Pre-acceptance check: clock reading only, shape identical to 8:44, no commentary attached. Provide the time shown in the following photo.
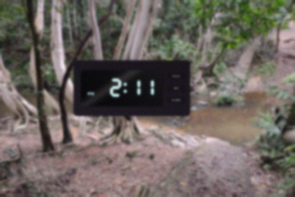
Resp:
2:11
